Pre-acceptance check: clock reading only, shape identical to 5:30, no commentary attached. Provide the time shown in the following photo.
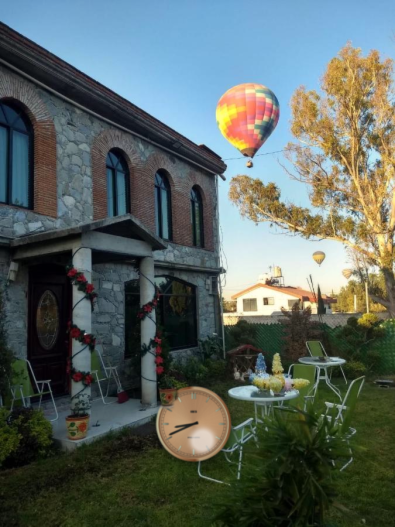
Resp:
8:41
